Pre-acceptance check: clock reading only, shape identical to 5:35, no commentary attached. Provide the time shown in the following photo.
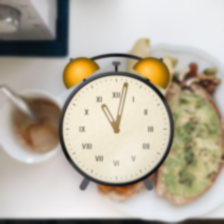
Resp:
11:02
